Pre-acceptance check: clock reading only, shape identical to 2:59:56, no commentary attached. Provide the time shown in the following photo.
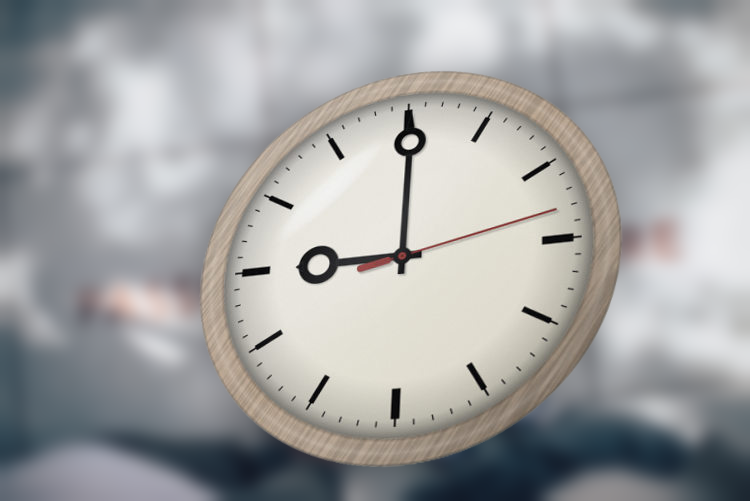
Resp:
9:00:13
